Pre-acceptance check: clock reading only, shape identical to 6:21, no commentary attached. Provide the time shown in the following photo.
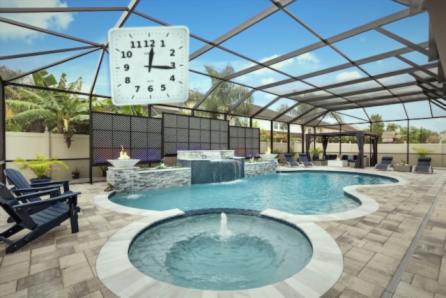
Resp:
12:16
